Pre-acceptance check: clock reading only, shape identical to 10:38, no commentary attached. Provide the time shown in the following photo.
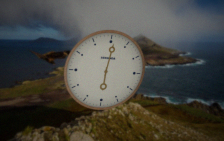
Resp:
6:01
